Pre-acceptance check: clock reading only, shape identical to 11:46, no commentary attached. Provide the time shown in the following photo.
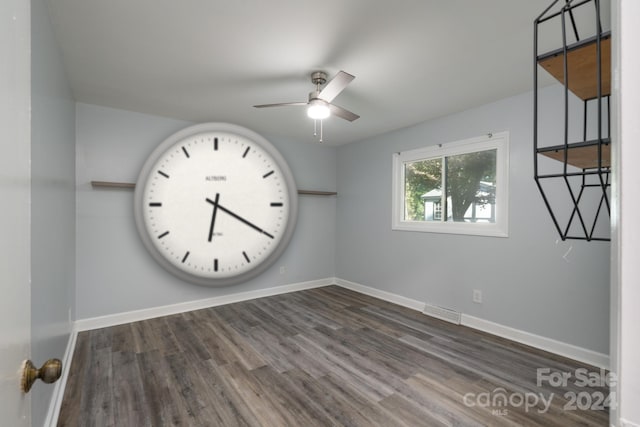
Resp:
6:20
